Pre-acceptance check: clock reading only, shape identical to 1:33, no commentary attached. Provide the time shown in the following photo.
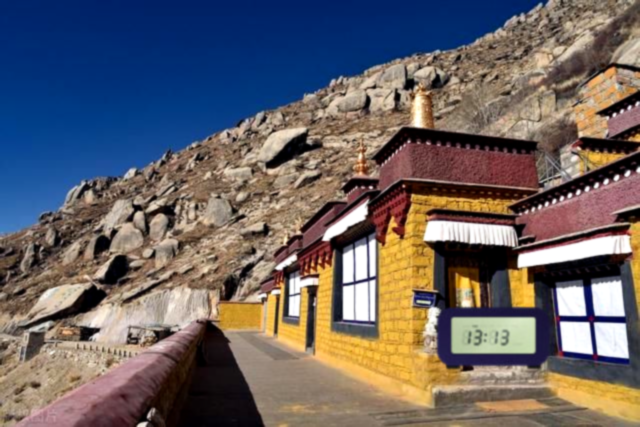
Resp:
13:13
